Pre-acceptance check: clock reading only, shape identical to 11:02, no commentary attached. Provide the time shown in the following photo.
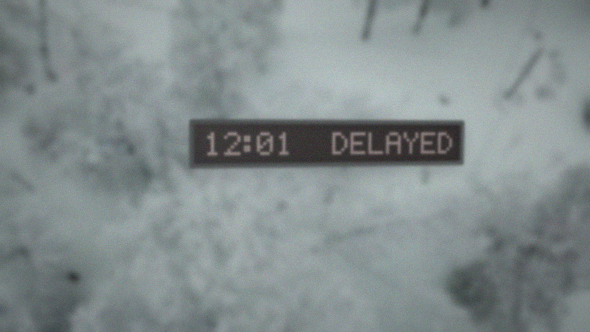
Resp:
12:01
